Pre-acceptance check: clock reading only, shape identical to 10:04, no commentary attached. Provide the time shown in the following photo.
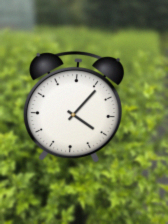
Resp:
4:06
